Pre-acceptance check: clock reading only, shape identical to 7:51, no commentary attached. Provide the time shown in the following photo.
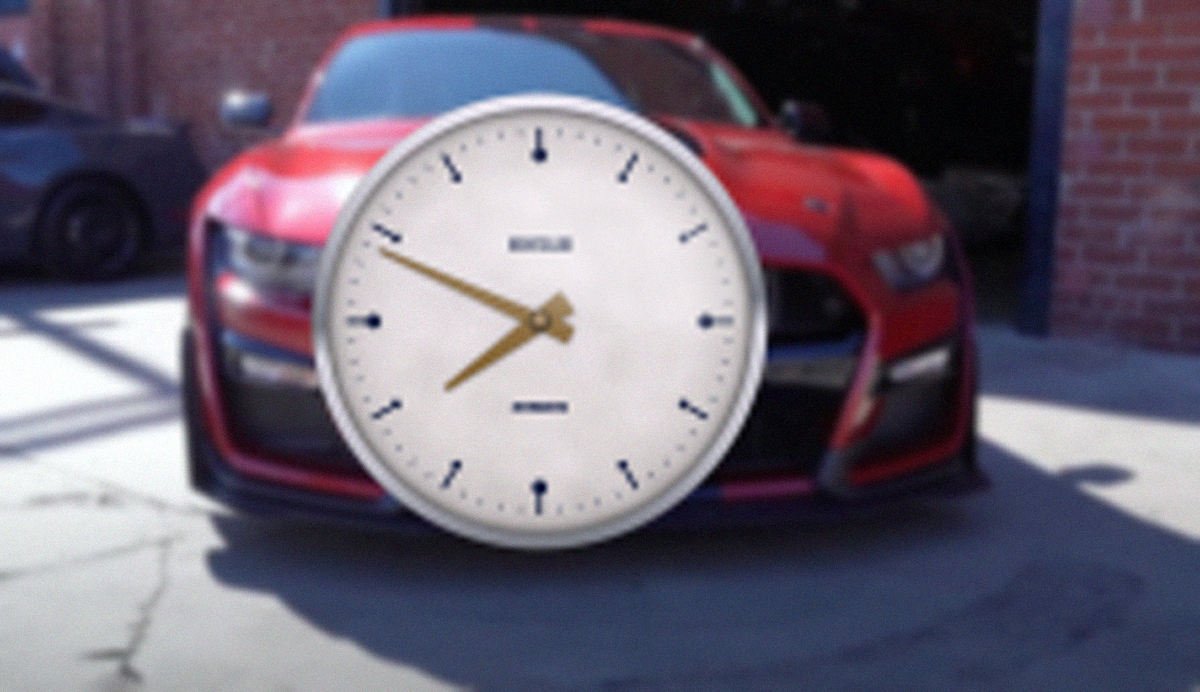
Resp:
7:49
